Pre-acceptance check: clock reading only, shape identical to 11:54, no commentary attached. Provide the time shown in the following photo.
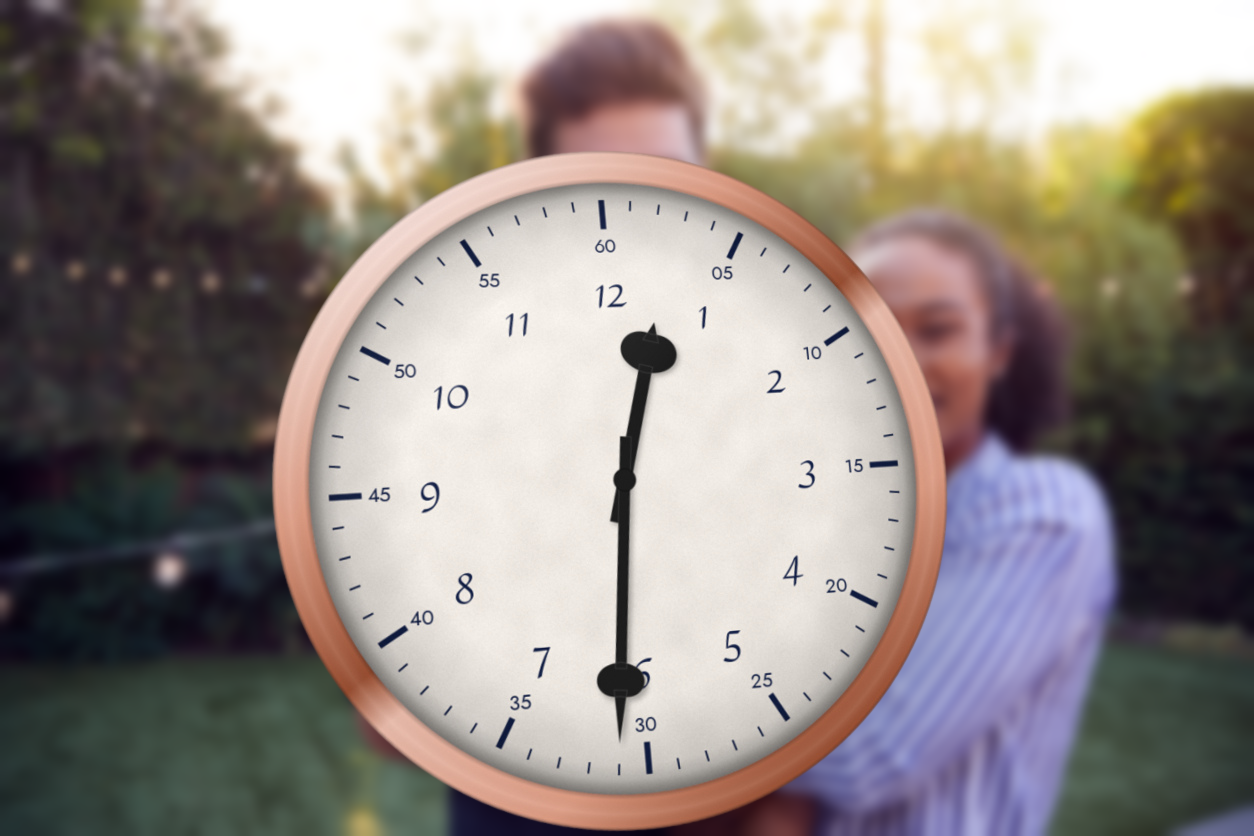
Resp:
12:31
